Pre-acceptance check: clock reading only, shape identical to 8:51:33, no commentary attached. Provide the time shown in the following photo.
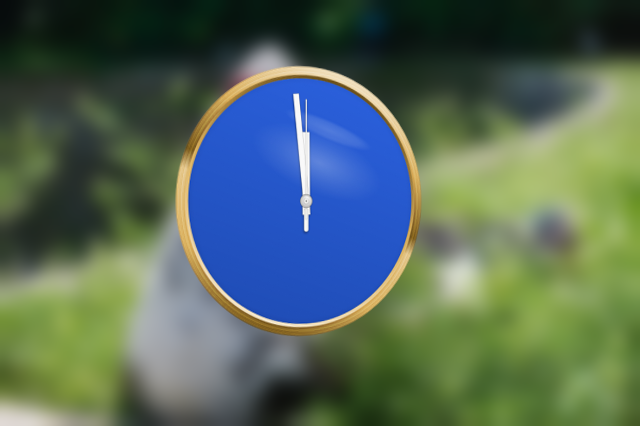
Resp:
11:59:00
